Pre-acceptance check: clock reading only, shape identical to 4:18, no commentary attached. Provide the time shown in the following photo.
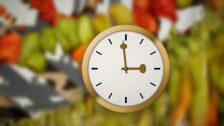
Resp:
2:59
